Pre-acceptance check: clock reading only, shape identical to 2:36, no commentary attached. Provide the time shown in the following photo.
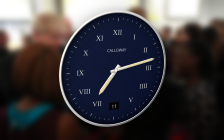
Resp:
7:13
